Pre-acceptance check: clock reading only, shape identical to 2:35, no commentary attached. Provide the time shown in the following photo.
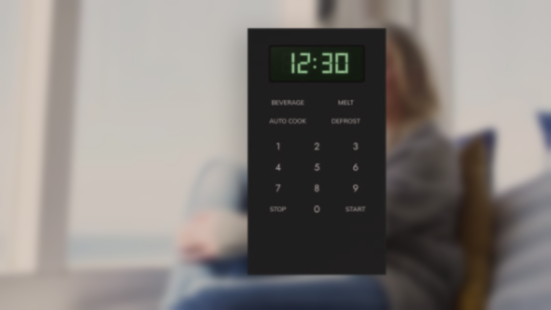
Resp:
12:30
